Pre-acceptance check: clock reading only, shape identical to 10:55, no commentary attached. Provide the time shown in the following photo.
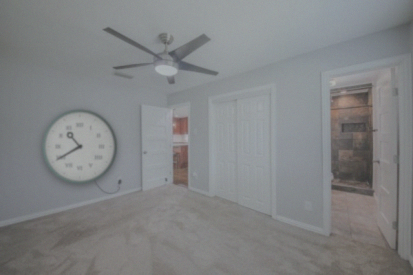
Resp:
10:40
